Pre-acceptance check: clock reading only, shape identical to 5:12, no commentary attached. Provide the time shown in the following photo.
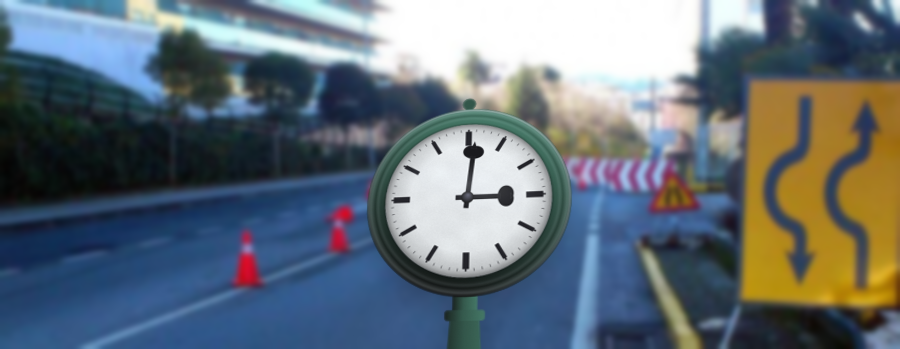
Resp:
3:01
